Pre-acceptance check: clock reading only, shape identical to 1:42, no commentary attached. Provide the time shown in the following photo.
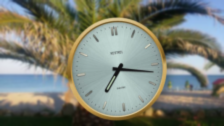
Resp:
7:17
